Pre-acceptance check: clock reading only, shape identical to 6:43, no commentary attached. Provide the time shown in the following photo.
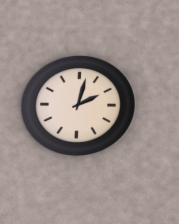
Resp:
2:02
